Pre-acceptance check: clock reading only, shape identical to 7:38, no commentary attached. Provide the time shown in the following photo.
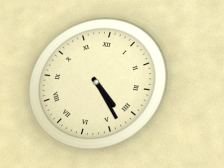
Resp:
4:23
